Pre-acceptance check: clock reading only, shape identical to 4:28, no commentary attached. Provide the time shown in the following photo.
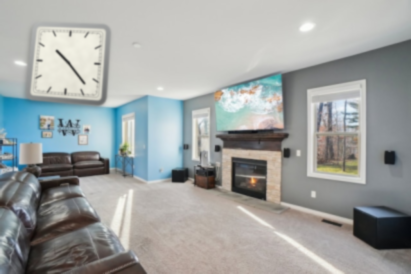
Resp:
10:23
